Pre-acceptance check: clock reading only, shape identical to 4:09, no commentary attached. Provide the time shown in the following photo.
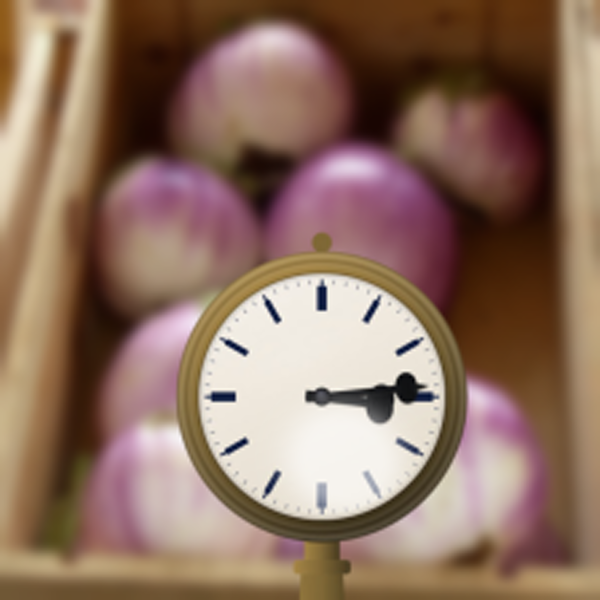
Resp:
3:14
